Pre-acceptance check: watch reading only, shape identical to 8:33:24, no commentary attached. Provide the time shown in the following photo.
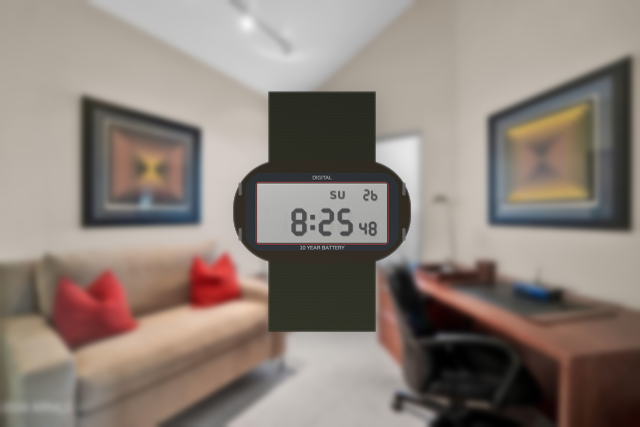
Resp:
8:25:48
